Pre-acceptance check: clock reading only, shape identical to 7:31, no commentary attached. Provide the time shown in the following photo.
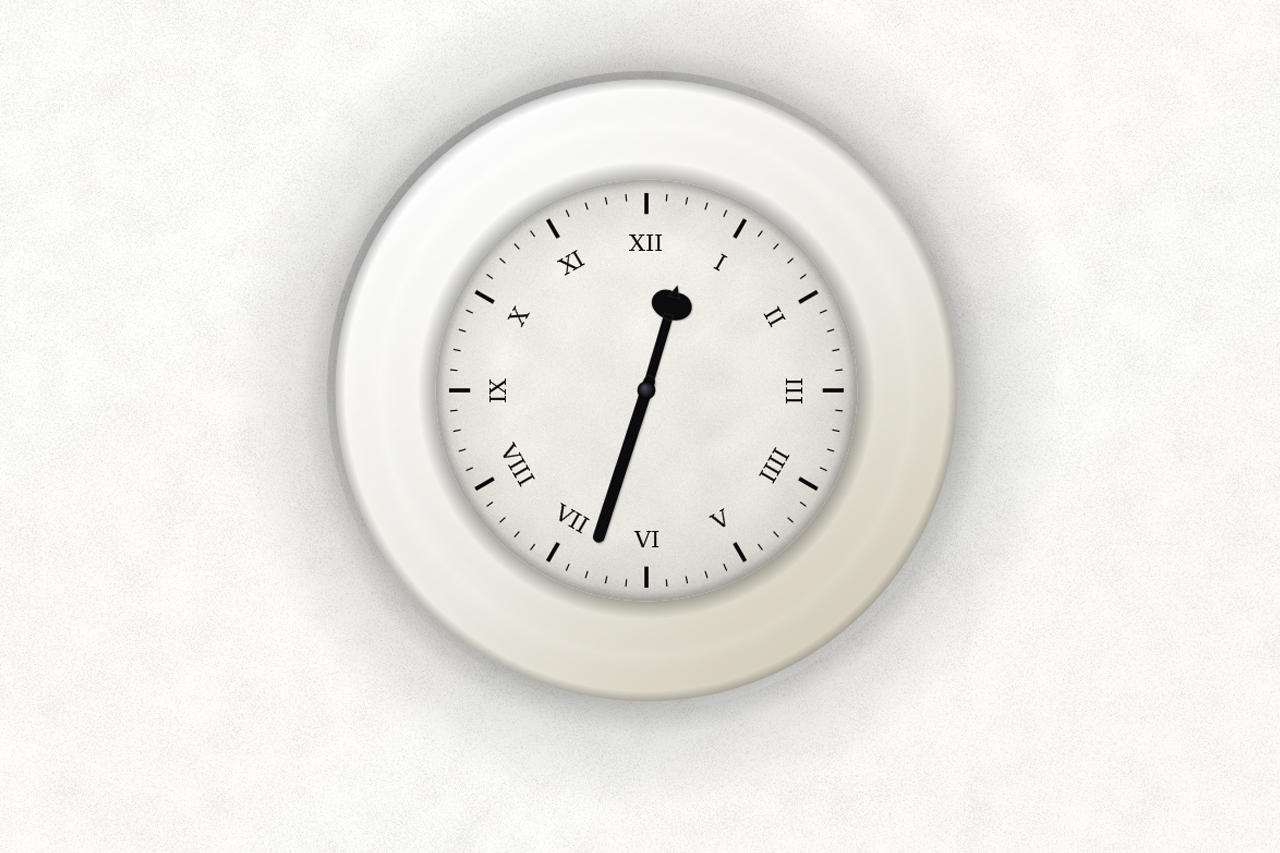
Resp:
12:33
